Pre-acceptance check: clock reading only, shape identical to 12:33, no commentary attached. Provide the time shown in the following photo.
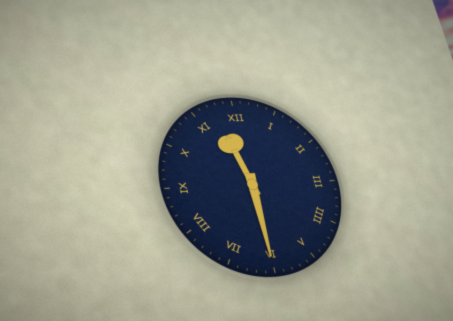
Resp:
11:30
